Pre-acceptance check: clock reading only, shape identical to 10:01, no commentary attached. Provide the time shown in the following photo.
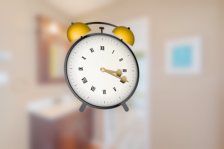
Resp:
3:19
